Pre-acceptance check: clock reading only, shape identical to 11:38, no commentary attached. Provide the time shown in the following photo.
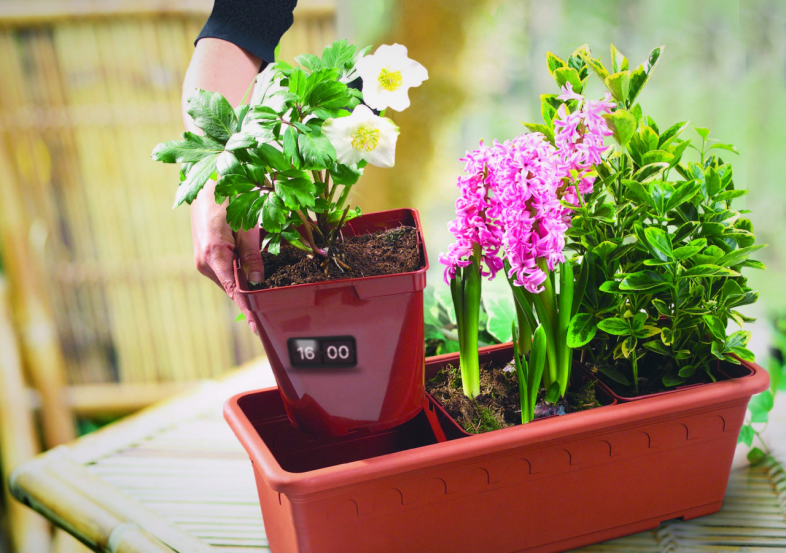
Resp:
16:00
